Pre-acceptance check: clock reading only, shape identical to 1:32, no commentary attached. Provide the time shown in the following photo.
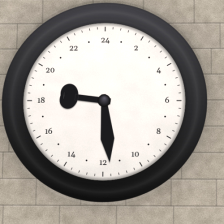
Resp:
18:29
